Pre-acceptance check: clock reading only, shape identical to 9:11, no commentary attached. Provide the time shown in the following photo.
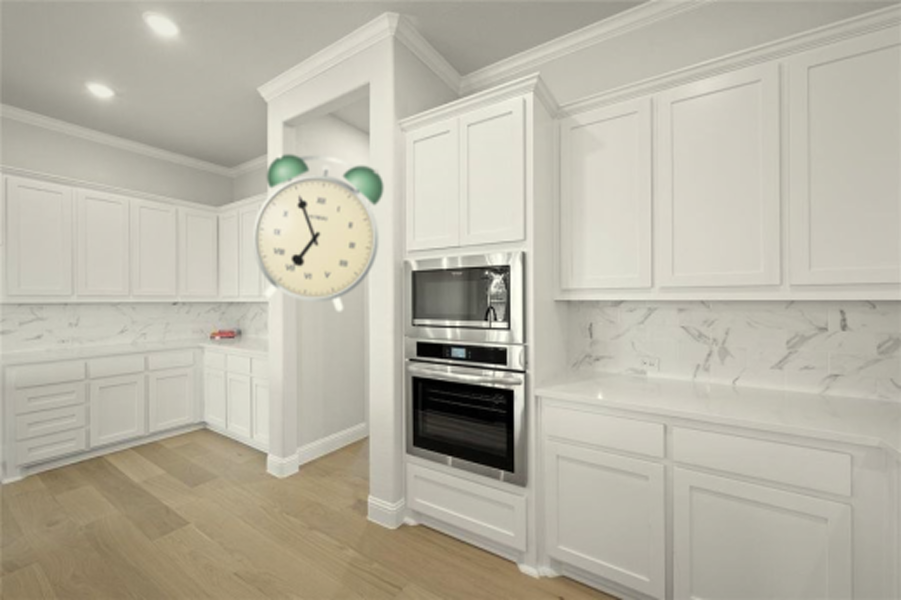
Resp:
6:55
